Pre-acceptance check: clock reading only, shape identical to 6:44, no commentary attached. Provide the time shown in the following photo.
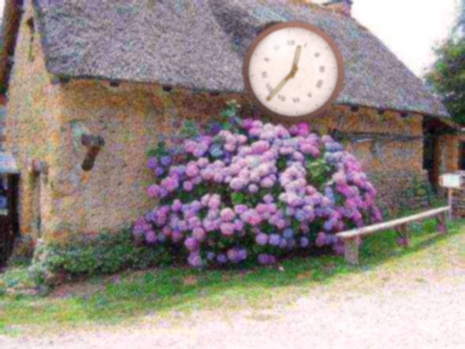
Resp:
12:38
